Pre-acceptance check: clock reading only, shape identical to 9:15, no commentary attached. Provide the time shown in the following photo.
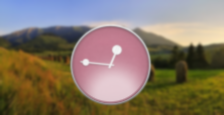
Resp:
12:46
